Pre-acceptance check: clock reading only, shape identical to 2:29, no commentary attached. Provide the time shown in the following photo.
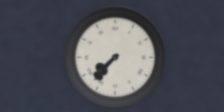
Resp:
7:37
